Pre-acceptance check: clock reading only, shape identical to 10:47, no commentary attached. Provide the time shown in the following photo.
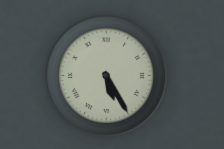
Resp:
5:25
